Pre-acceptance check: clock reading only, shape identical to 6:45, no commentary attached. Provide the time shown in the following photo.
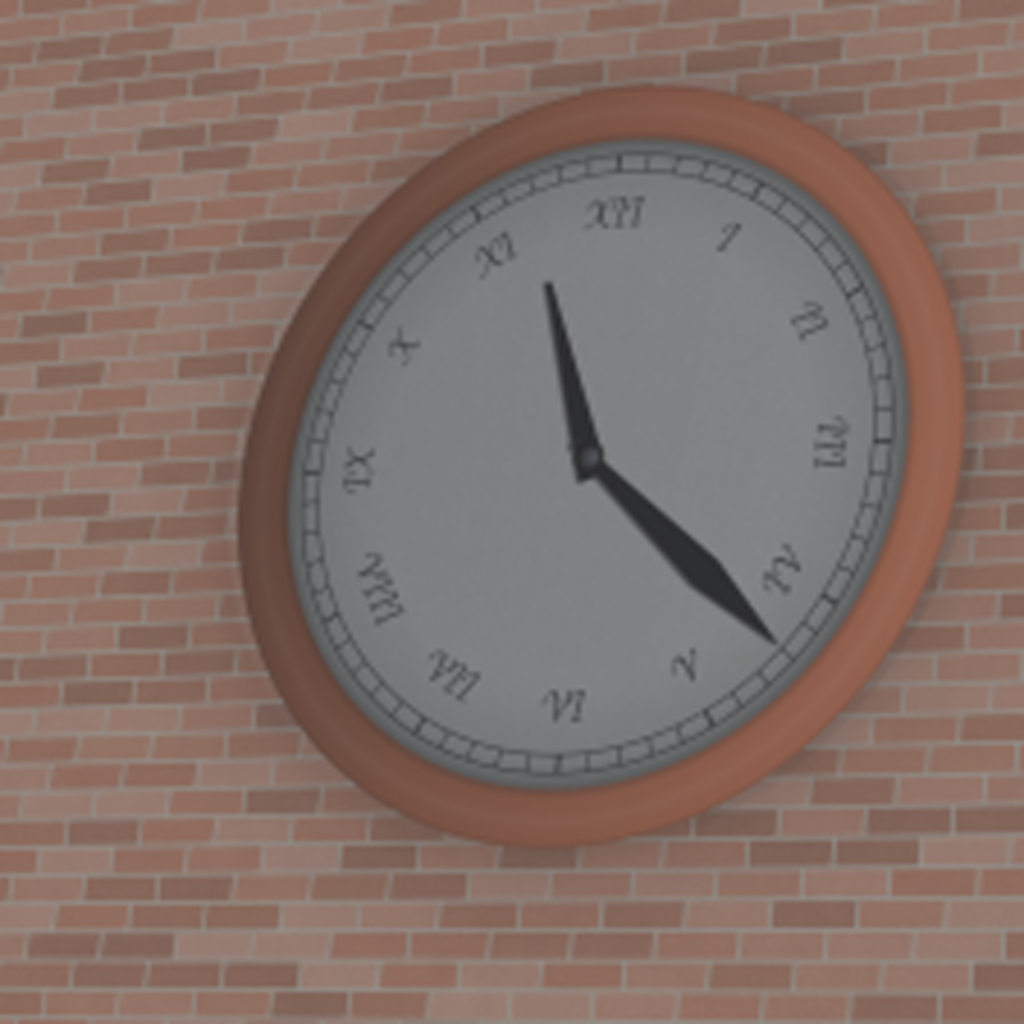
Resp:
11:22
